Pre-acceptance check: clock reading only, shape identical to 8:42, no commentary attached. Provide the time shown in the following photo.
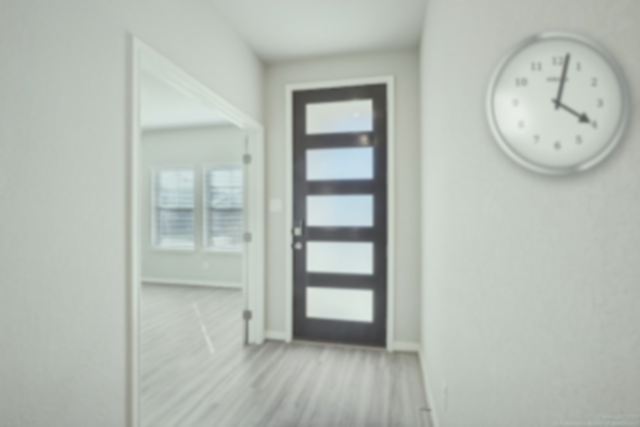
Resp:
4:02
